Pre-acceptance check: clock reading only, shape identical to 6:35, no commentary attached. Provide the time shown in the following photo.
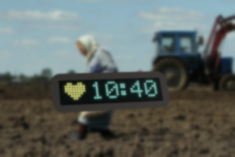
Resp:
10:40
